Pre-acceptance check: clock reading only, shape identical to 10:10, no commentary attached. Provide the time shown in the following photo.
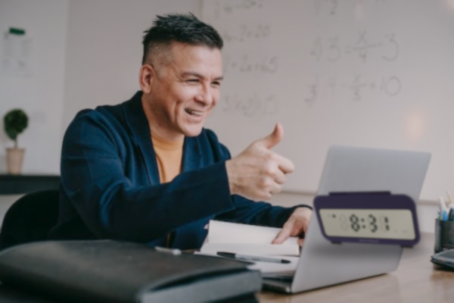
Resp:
8:31
